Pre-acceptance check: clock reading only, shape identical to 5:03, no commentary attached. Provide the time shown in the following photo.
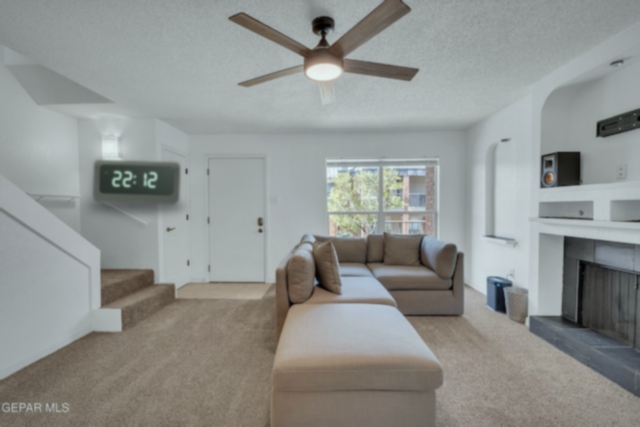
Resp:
22:12
